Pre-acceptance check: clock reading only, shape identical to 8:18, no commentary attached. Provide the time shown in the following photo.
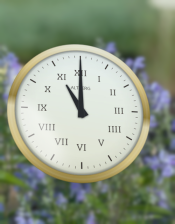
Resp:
11:00
